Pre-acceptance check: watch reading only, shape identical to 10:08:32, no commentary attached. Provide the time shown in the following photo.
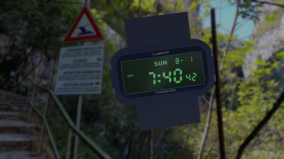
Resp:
7:40:42
